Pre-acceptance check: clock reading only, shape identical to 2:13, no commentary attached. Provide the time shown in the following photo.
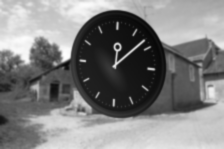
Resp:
12:08
